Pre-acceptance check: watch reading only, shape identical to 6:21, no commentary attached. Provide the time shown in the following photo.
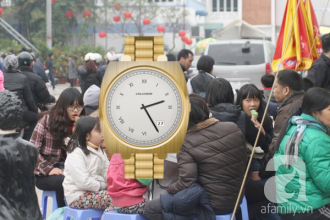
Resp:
2:25
